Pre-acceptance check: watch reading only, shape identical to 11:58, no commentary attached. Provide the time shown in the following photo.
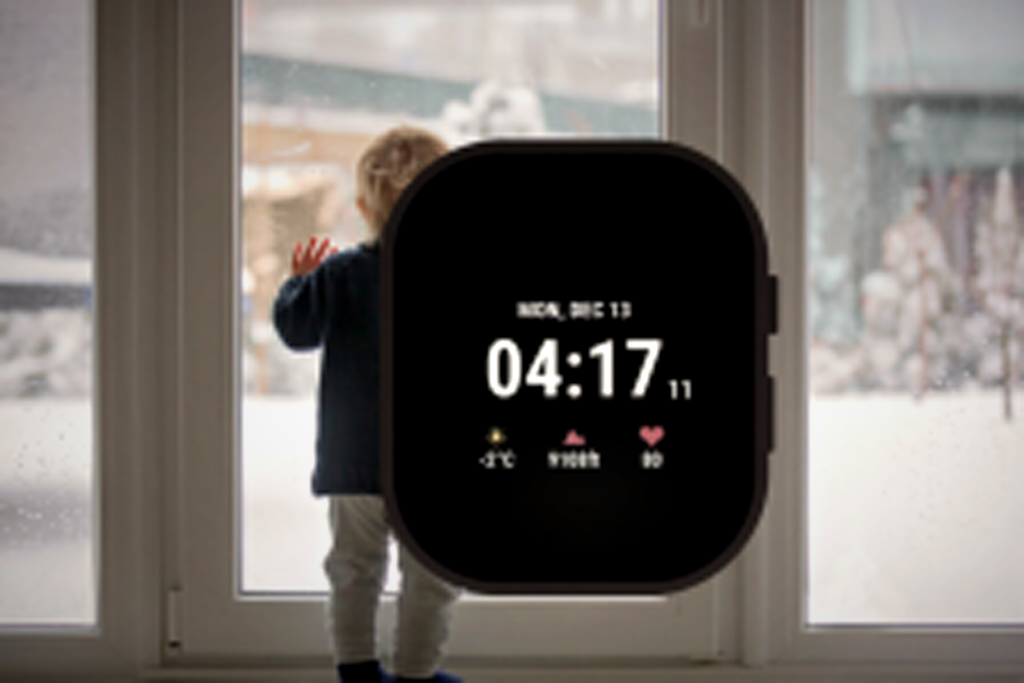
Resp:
4:17
